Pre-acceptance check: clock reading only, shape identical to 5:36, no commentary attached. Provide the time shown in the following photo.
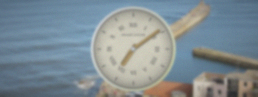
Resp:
7:09
